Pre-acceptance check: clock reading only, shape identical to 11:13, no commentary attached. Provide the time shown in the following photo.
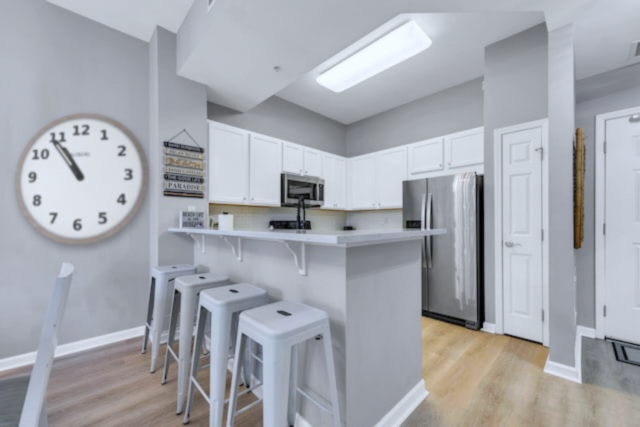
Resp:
10:54
